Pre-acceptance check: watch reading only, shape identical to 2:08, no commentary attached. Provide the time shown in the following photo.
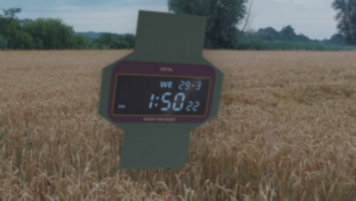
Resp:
1:50
